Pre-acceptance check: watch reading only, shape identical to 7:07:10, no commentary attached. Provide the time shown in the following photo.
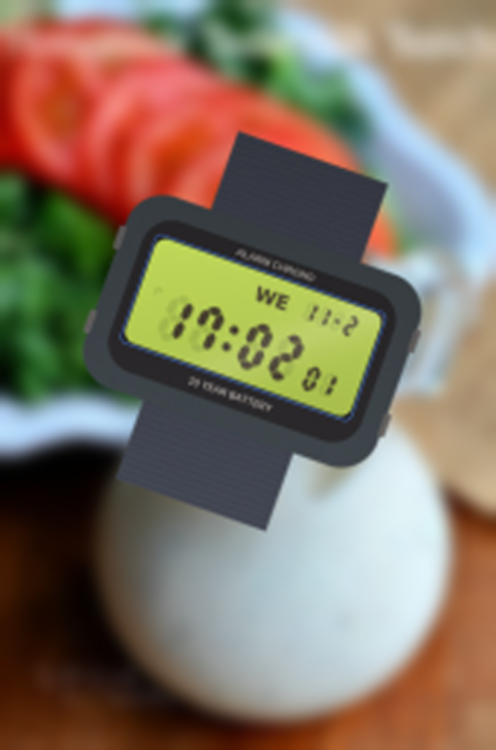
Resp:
17:02:01
